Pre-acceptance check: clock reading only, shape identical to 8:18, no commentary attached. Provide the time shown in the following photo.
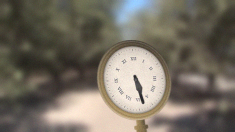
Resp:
5:28
